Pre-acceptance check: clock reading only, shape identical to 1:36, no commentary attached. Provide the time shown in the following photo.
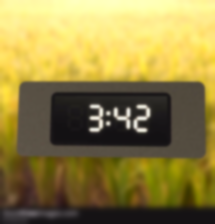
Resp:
3:42
